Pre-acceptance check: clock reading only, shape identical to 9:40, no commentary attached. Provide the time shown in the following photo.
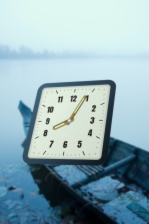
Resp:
8:04
